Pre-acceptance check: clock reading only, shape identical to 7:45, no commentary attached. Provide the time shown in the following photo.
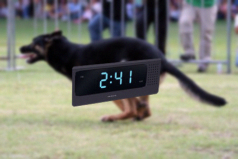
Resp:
2:41
